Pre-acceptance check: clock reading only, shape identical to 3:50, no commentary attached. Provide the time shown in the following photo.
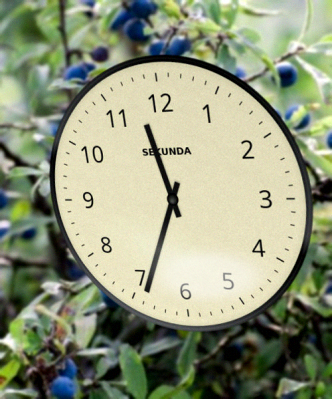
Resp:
11:34
